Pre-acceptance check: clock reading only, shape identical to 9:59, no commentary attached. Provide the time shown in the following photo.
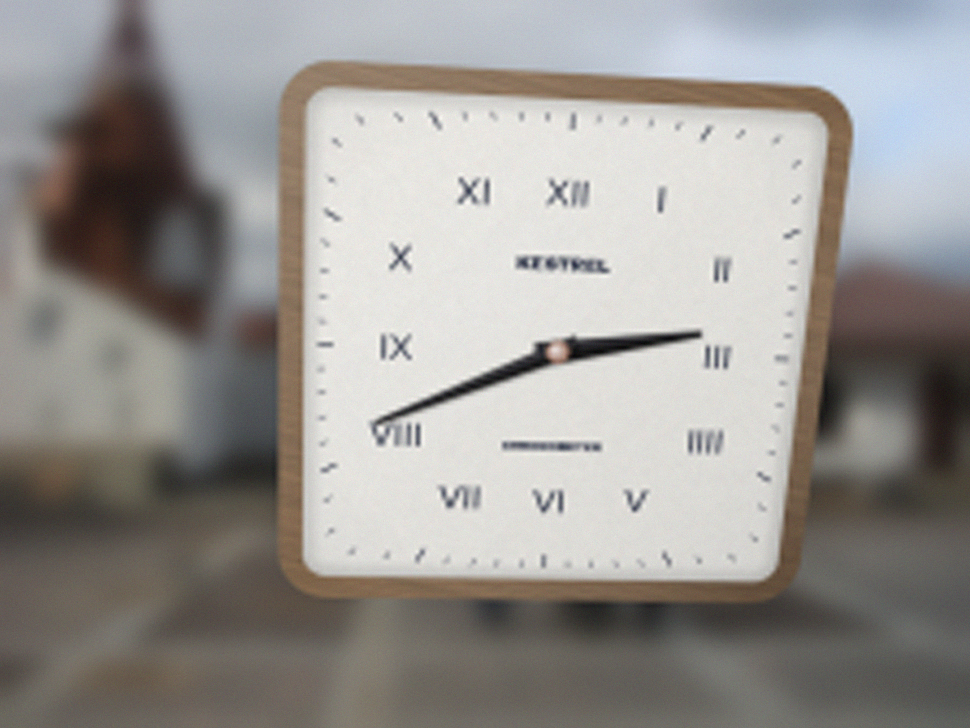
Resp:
2:41
